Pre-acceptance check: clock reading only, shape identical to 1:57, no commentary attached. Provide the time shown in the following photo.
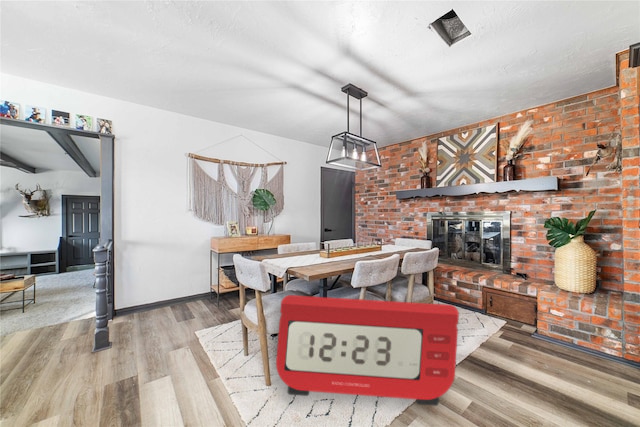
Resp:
12:23
